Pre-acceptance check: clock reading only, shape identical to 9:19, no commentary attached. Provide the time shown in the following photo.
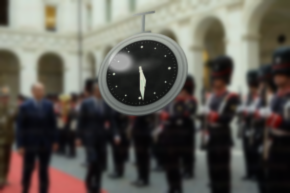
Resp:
5:29
